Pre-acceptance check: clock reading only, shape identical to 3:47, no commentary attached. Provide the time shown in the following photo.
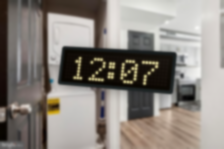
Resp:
12:07
